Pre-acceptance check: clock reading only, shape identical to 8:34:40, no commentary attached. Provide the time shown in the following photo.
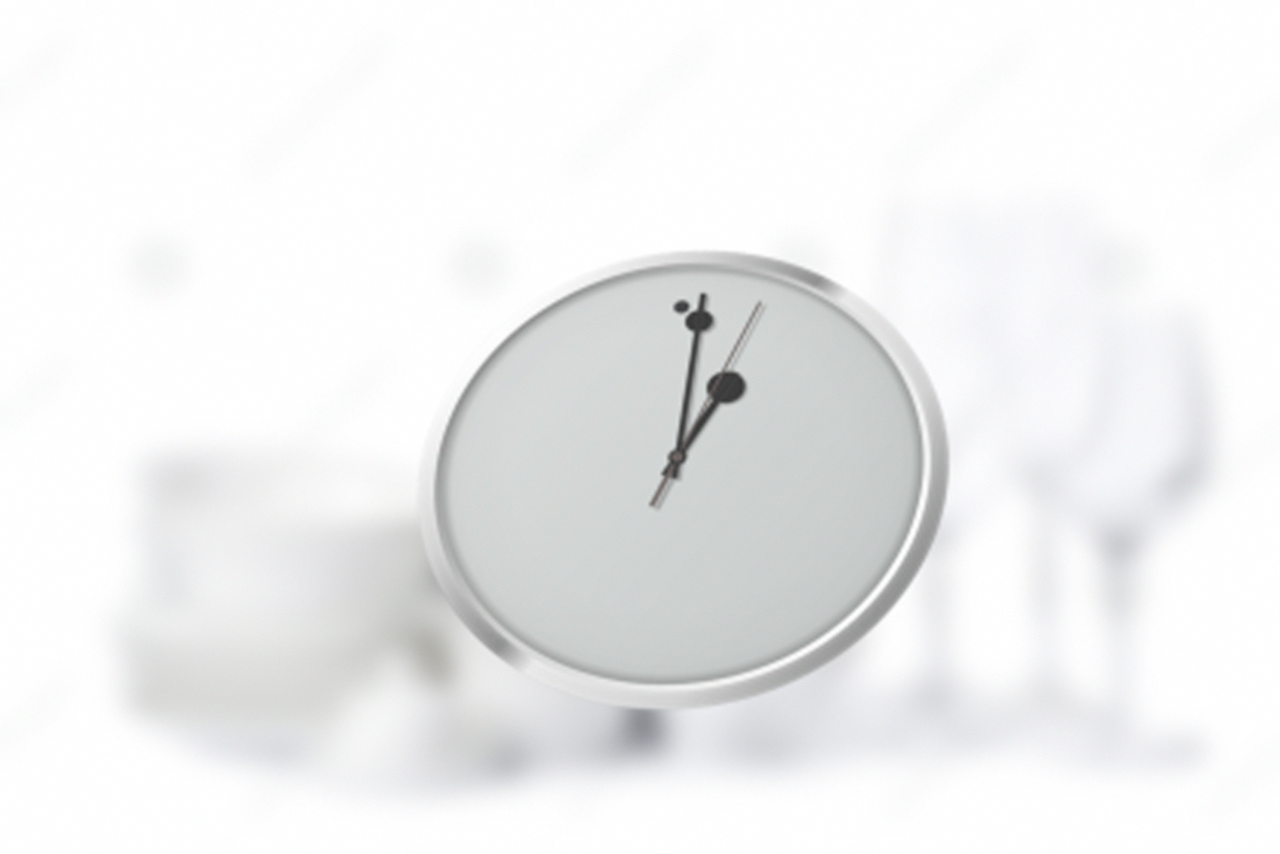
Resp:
1:01:04
